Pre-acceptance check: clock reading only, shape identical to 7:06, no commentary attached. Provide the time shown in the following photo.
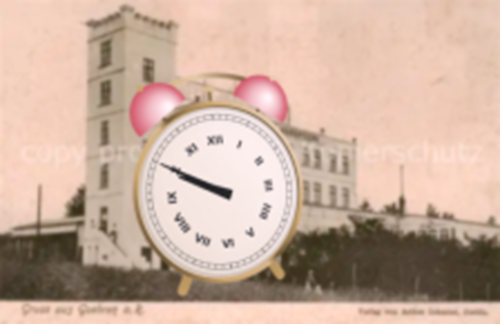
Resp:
9:50
